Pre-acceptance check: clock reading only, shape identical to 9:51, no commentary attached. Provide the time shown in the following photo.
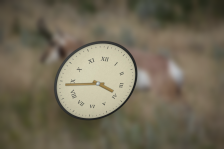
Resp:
3:44
